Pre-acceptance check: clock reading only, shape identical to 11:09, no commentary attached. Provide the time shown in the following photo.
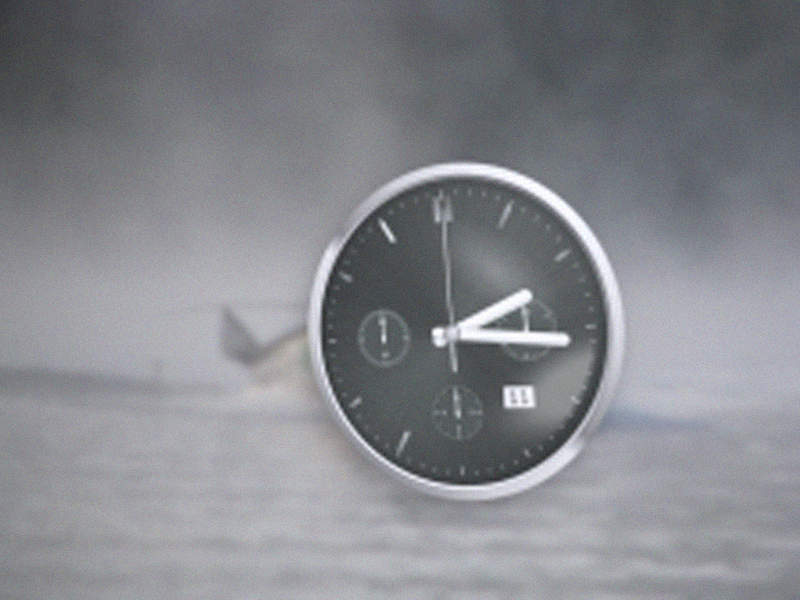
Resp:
2:16
